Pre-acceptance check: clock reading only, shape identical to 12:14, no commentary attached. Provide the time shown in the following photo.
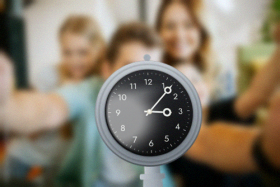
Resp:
3:07
